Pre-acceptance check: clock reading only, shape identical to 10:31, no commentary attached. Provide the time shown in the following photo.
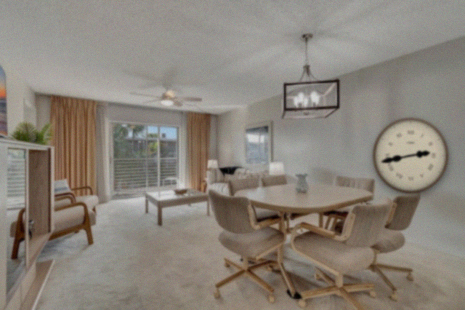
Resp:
2:43
